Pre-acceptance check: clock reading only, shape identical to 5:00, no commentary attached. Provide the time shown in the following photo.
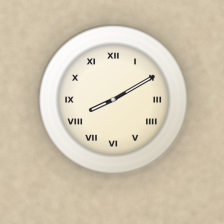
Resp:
8:10
